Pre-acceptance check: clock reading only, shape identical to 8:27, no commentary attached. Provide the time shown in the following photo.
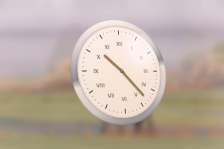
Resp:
10:23
